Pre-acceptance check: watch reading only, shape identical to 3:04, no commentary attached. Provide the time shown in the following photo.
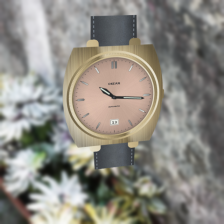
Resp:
10:16
